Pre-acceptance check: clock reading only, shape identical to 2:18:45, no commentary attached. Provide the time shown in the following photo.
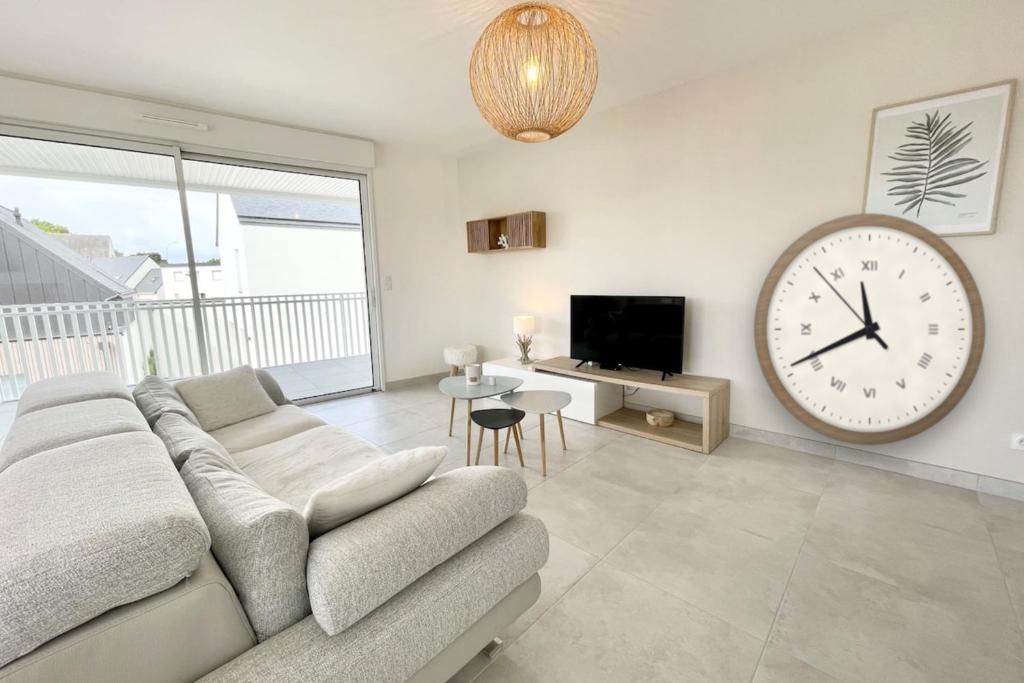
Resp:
11:40:53
